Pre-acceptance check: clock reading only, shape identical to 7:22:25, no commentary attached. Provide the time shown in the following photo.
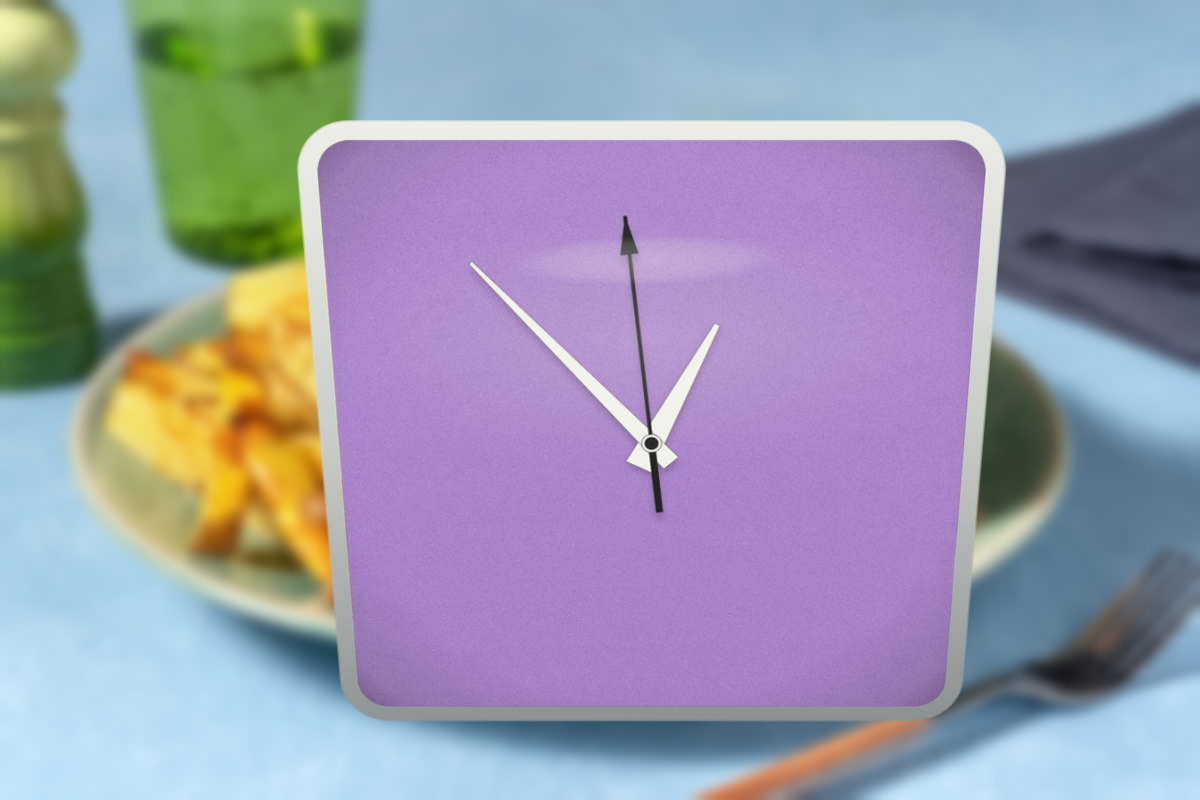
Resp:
12:52:59
